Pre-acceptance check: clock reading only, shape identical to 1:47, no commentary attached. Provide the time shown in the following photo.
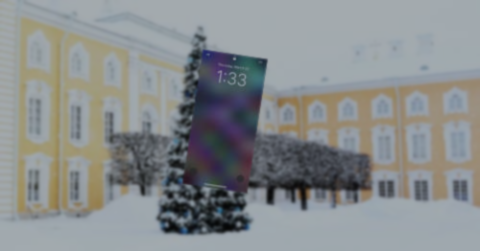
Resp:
1:33
